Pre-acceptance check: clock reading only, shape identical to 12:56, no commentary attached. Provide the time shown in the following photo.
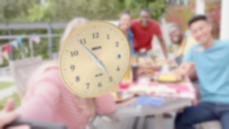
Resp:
4:54
